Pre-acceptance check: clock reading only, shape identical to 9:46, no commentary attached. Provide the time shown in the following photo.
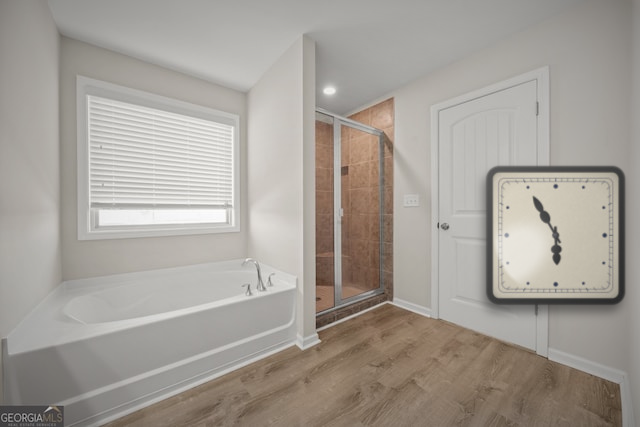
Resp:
5:55
